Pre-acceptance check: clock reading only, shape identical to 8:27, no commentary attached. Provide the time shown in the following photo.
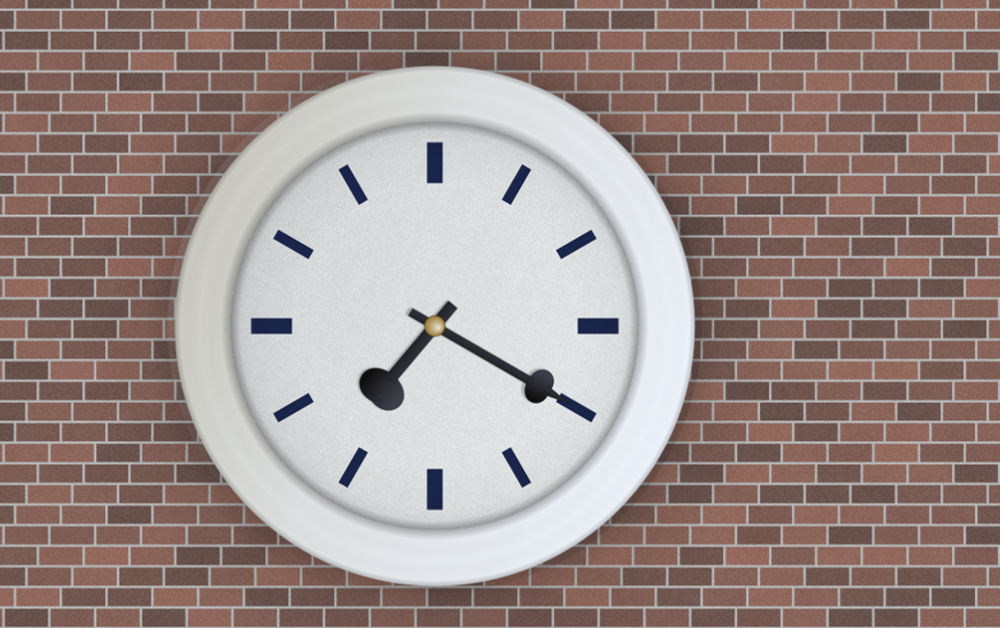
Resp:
7:20
